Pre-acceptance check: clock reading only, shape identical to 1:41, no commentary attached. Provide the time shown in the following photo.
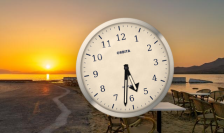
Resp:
5:32
